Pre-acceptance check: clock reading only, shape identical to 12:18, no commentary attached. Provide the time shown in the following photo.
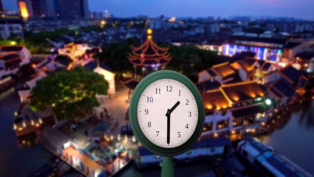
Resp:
1:30
